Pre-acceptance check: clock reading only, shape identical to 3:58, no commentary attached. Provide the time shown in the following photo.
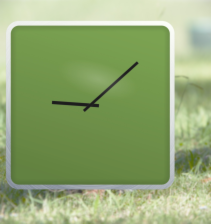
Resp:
9:08
